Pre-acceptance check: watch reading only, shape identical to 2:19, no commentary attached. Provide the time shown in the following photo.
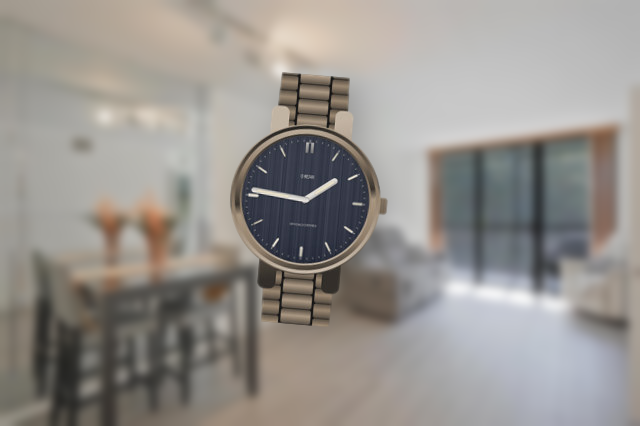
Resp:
1:46
